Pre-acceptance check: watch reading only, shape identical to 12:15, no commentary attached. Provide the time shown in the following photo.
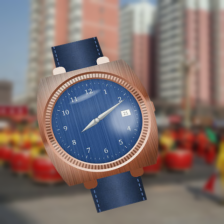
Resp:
8:11
